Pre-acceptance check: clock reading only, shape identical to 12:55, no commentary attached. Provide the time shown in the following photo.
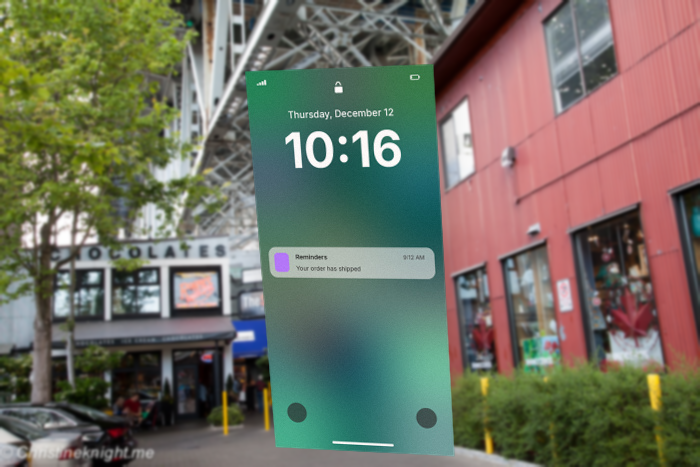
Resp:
10:16
